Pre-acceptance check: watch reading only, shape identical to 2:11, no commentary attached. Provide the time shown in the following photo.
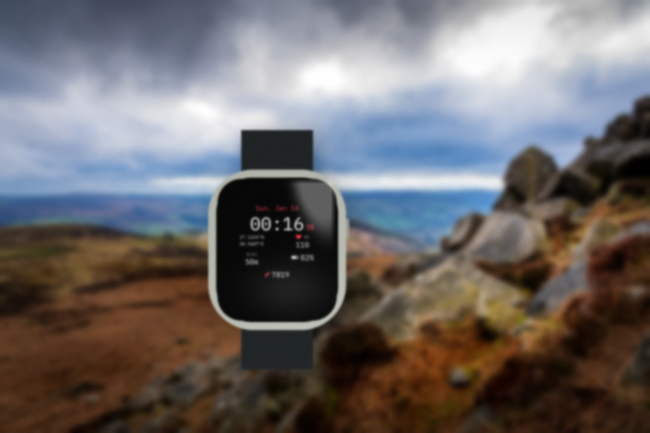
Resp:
0:16
